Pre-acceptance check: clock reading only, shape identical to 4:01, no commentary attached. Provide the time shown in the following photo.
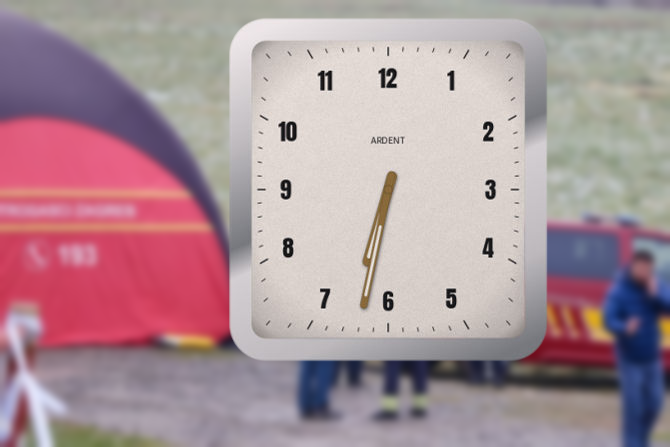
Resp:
6:32
